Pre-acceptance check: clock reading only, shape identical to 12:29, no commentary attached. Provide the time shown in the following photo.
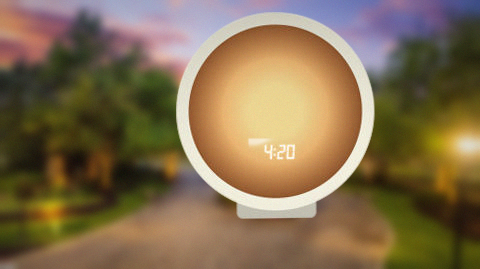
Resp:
4:20
